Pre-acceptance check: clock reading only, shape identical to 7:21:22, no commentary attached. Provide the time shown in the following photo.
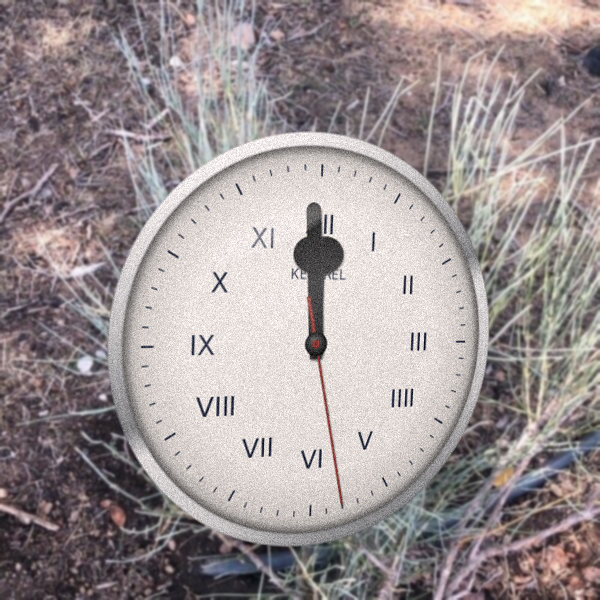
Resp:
11:59:28
